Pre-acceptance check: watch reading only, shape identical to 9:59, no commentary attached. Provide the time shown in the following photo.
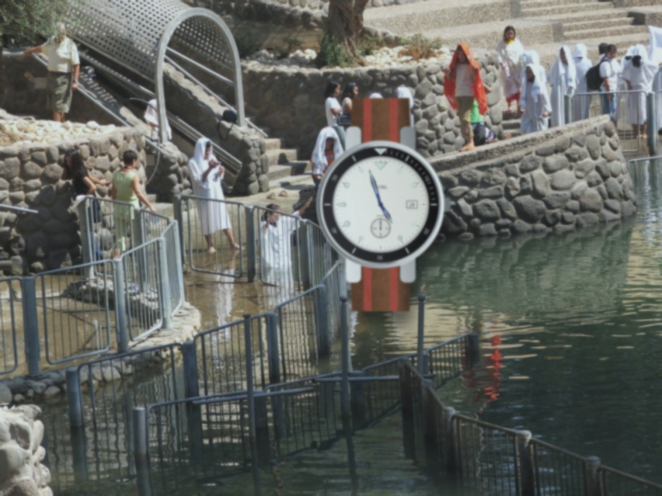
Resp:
4:57
